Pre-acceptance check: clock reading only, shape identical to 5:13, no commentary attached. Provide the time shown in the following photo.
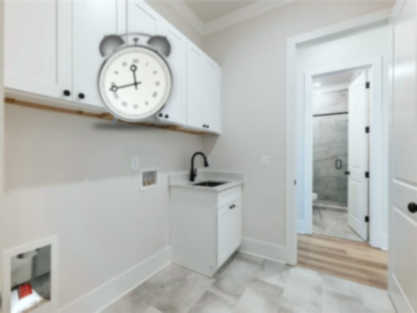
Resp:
11:43
